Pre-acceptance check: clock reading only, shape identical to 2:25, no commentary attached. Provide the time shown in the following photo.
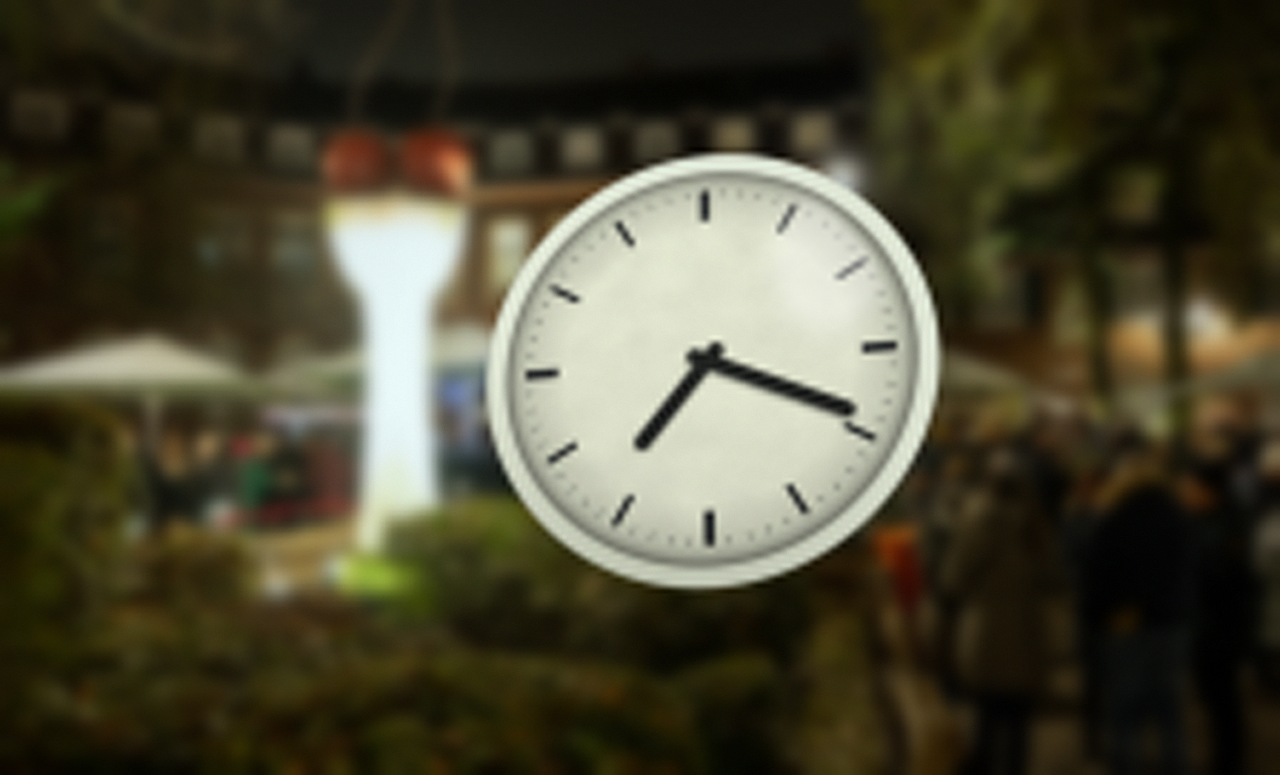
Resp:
7:19
